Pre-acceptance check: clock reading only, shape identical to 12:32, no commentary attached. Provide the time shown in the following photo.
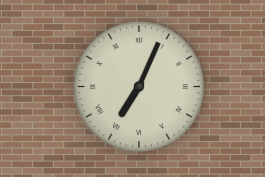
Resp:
7:04
